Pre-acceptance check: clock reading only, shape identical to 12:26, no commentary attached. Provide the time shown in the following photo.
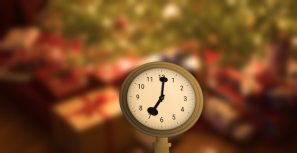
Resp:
7:01
